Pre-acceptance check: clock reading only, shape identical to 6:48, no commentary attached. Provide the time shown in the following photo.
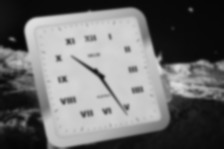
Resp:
10:26
